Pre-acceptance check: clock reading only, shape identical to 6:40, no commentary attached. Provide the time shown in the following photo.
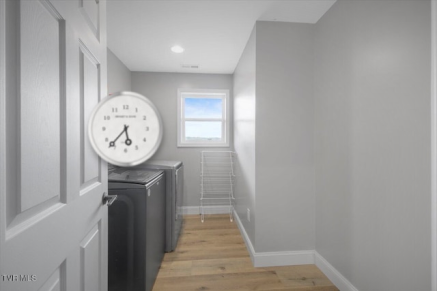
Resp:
5:37
